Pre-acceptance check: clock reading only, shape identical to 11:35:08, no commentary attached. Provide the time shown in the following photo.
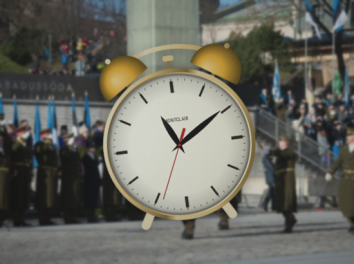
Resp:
11:09:34
